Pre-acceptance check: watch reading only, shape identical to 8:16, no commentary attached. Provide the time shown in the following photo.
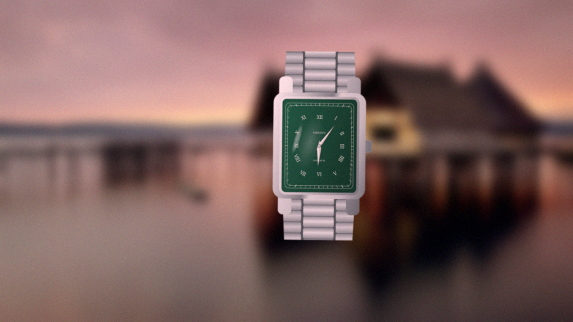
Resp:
6:06
